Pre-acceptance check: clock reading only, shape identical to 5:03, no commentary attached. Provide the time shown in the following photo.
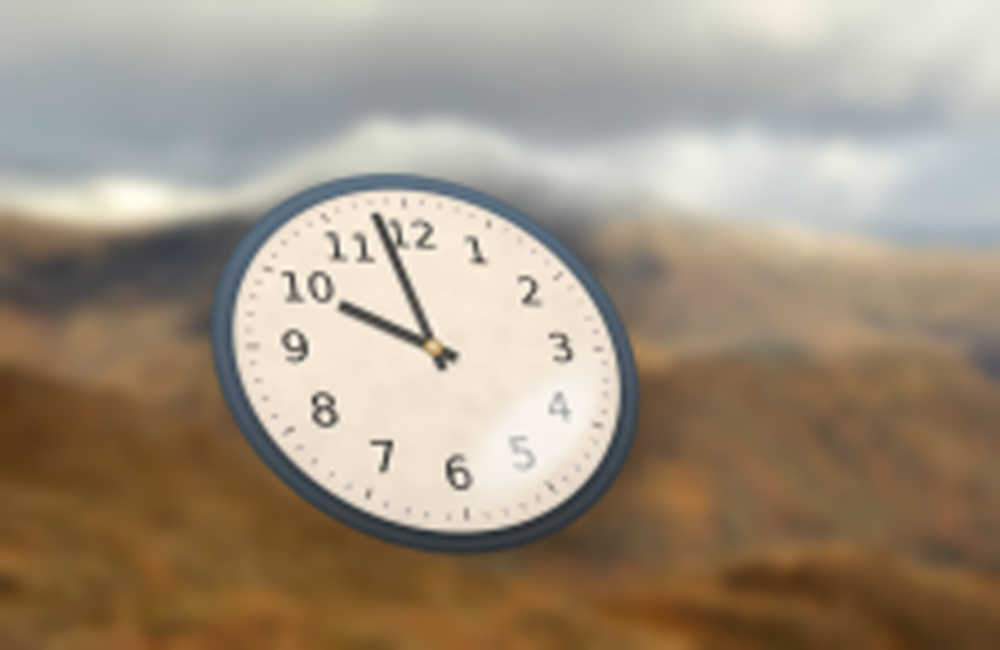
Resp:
9:58
